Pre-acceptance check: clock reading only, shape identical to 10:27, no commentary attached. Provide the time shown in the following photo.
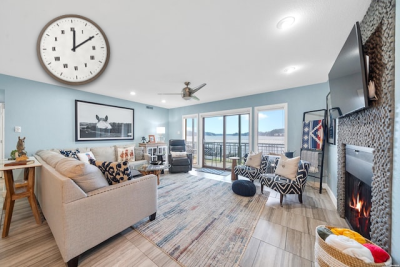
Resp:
12:10
